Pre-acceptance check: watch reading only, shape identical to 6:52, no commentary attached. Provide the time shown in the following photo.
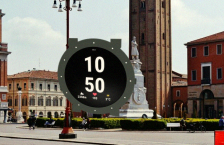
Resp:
10:50
